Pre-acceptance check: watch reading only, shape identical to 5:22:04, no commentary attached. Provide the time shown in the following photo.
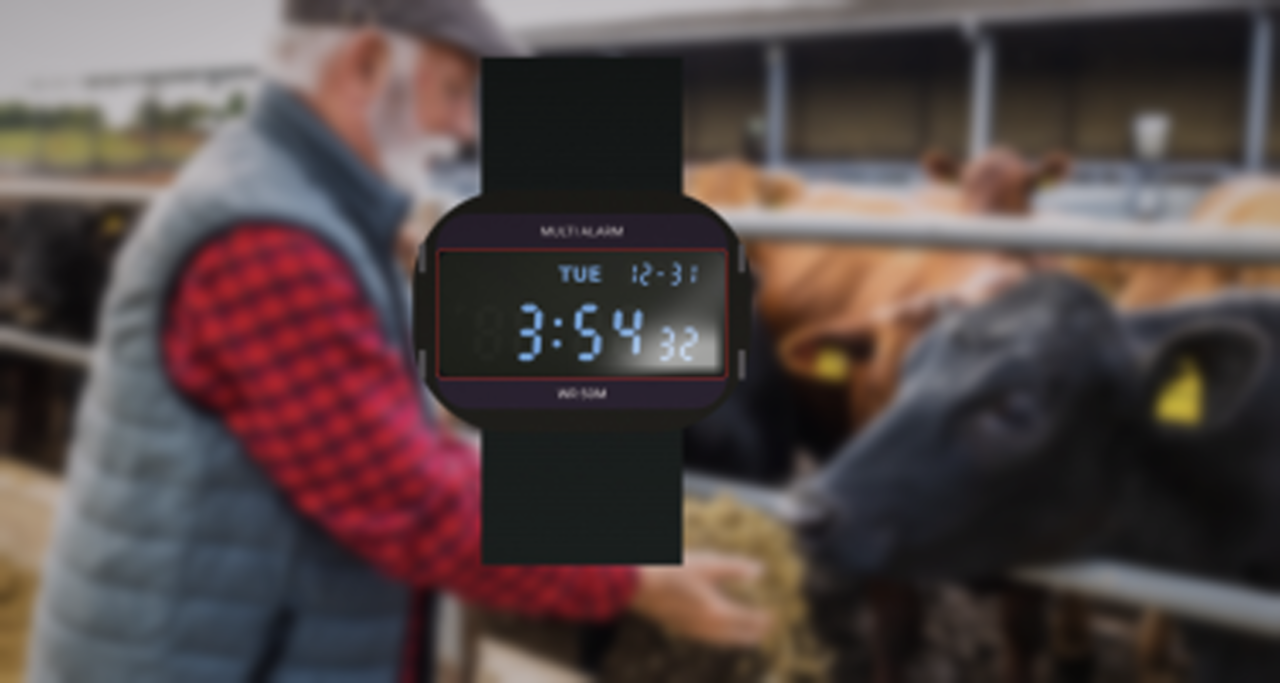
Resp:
3:54:32
